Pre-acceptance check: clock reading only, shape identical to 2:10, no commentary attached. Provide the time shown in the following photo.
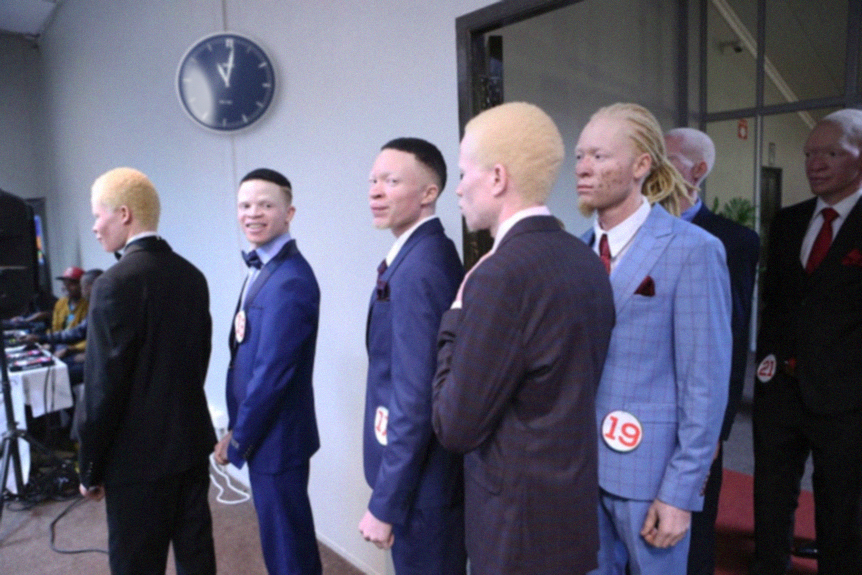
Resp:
11:01
